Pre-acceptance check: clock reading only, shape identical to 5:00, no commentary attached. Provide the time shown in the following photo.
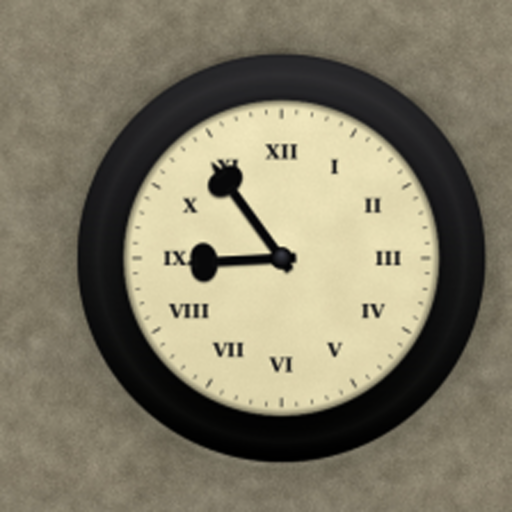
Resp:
8:54
